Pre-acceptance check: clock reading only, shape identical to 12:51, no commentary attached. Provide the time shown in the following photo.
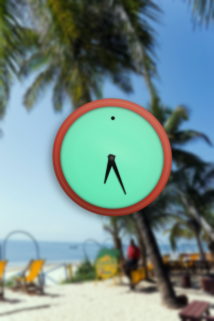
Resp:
6:26
